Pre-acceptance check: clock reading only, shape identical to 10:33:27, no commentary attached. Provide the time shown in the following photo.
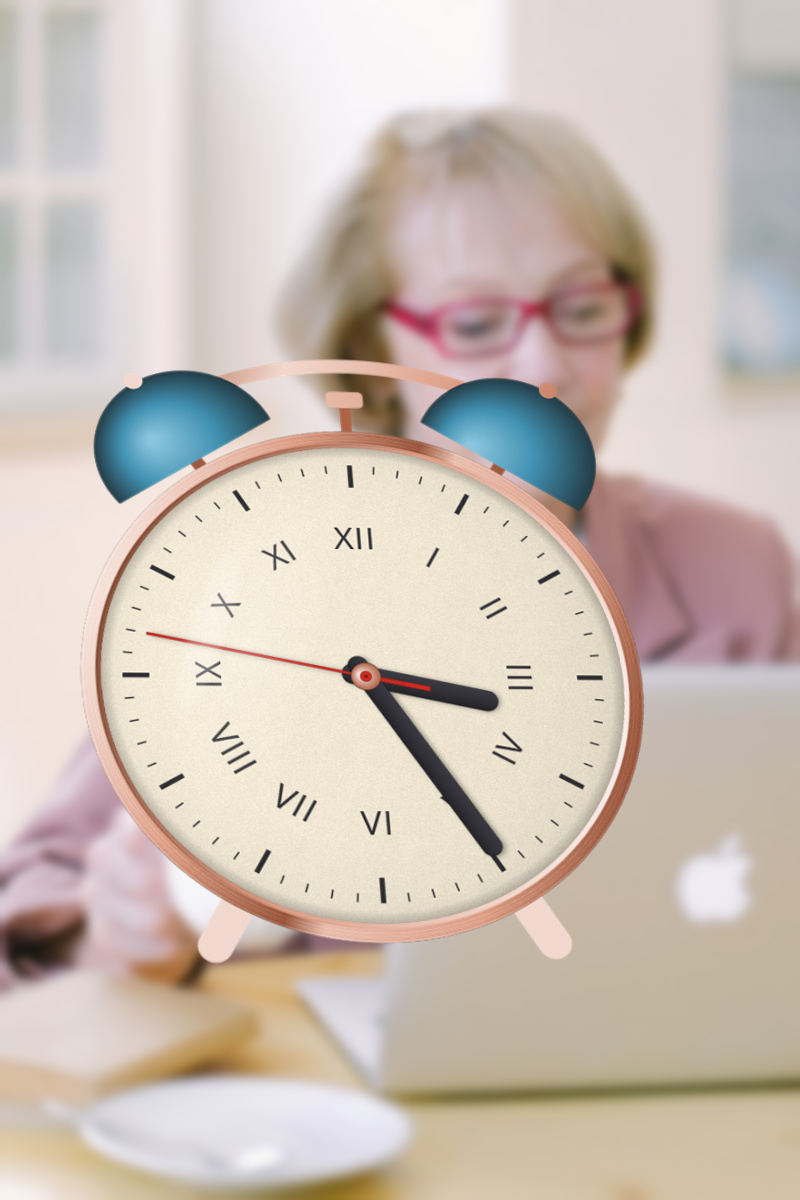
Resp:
3:24:47
